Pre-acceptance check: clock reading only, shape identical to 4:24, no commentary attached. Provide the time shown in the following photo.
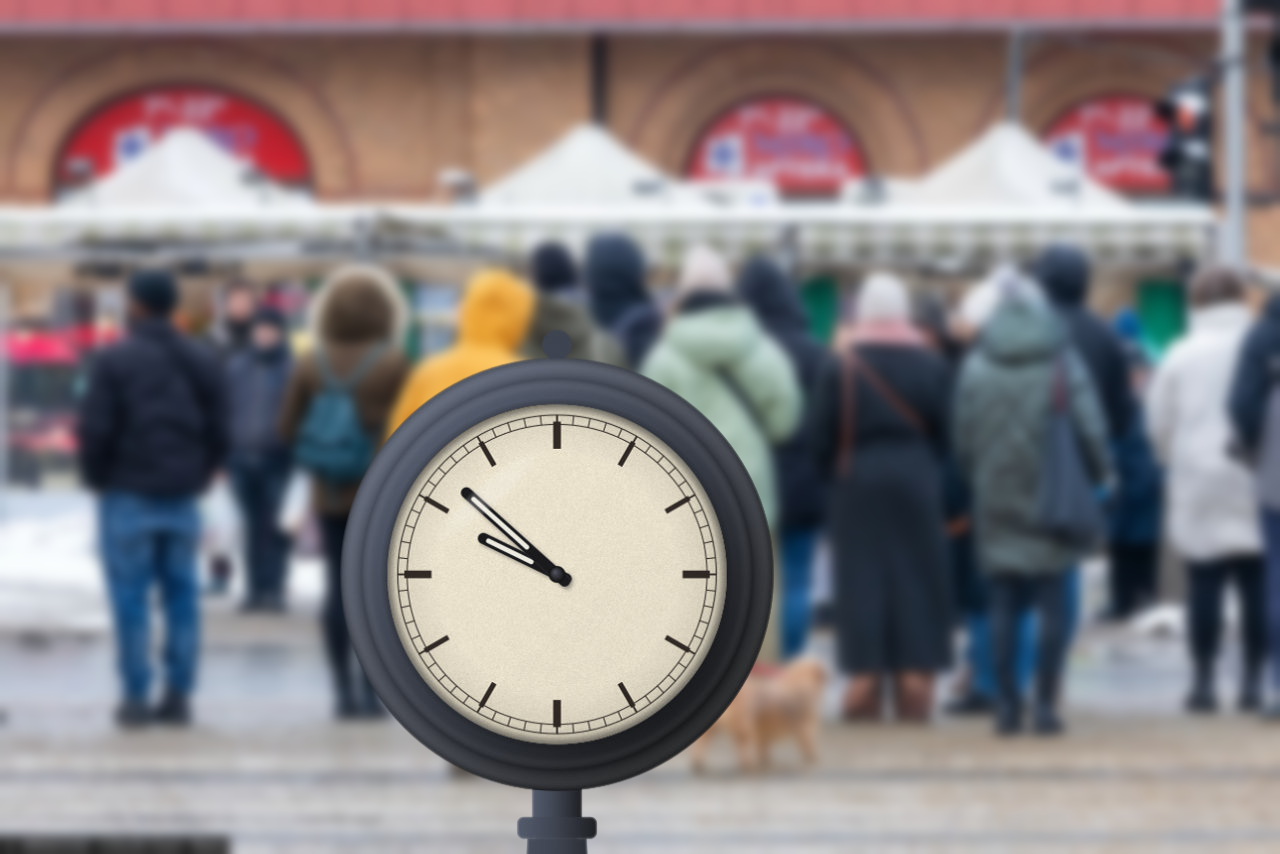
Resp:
9:52
